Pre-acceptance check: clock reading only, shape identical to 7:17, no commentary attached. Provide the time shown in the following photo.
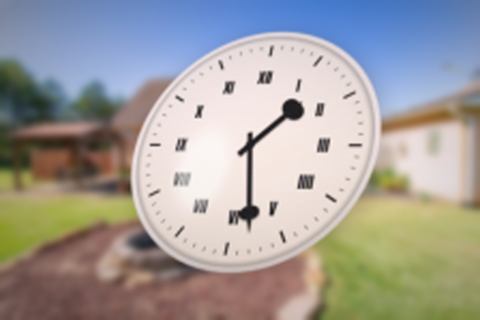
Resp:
1:28
